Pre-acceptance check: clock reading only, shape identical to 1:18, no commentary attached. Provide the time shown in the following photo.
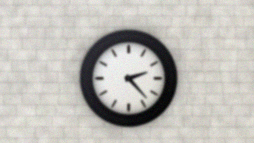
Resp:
2:23
